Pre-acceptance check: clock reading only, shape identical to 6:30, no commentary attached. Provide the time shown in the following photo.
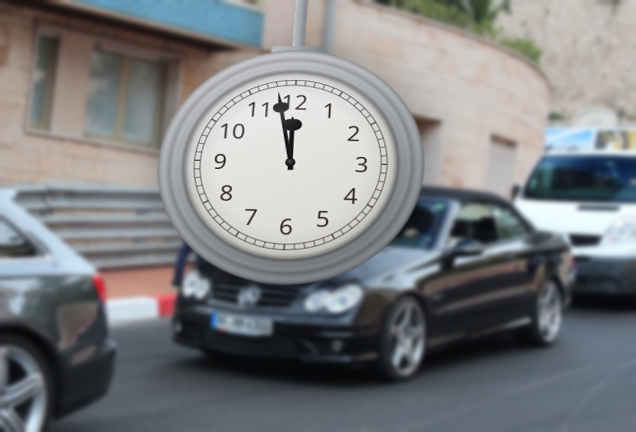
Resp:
11:58
